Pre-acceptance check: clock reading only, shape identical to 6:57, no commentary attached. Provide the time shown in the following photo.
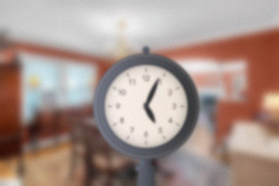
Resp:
5:04
